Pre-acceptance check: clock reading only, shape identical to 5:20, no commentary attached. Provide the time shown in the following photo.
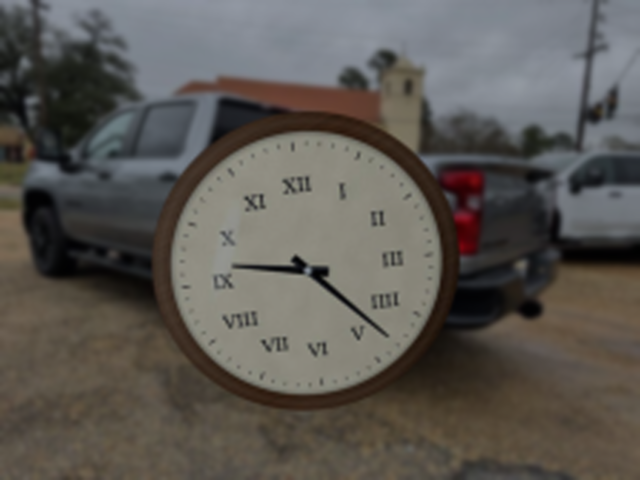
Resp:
9:23
